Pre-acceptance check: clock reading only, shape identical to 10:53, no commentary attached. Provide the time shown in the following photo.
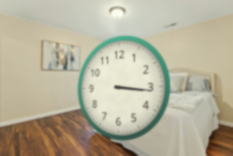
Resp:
3:16
